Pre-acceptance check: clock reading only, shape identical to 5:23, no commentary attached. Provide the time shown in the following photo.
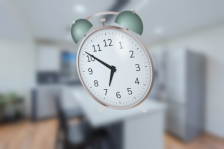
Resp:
6:51
